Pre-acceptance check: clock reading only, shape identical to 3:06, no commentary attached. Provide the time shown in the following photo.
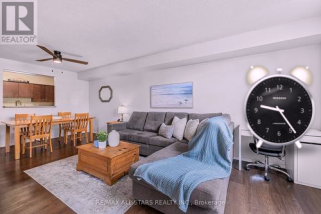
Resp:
9:24
